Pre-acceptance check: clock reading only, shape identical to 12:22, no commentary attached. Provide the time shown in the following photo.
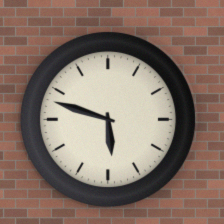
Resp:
5:48
